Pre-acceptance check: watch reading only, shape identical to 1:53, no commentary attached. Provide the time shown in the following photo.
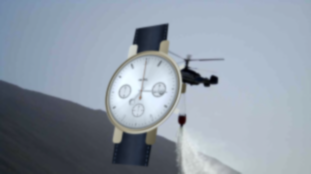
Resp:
7:16
